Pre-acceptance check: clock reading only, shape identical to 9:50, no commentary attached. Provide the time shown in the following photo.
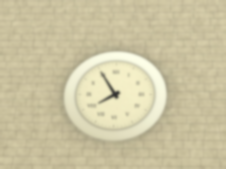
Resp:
7:55
